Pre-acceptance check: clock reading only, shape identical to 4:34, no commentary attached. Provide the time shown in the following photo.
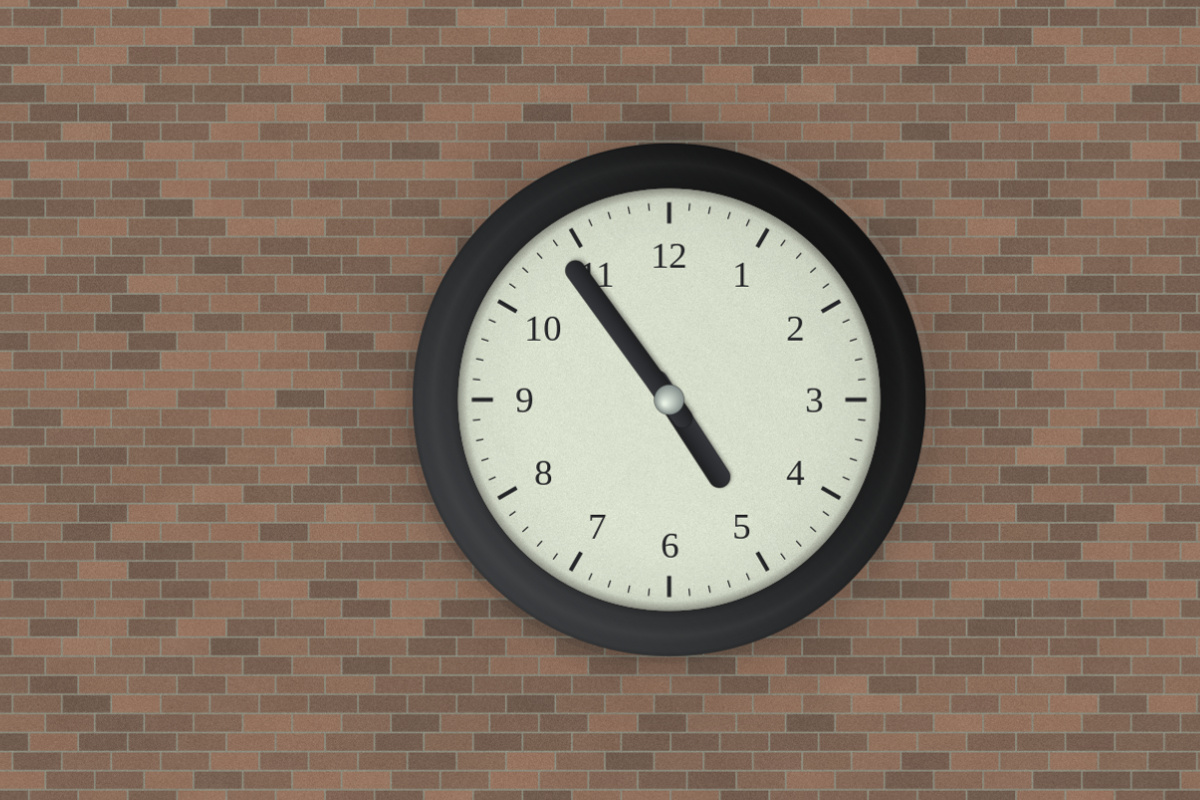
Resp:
4:54
